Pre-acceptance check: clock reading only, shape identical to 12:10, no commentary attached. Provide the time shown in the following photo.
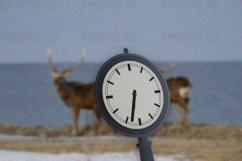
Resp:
6:33
